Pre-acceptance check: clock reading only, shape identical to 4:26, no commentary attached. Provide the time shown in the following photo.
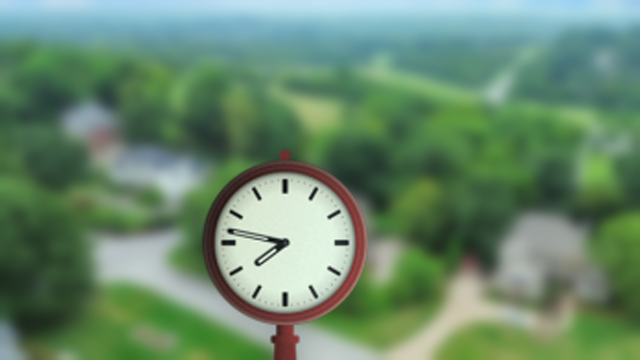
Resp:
7:47
